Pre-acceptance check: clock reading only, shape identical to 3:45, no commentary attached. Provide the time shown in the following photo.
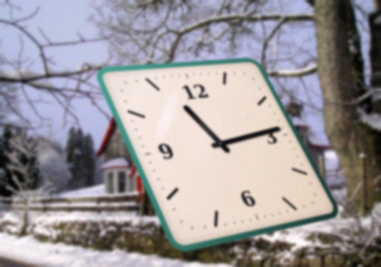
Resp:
11:14
